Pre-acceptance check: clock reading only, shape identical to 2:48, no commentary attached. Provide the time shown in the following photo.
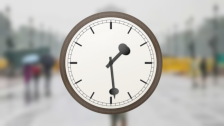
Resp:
1:29
